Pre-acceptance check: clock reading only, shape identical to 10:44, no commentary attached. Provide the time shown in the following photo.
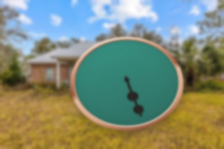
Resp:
5:27
